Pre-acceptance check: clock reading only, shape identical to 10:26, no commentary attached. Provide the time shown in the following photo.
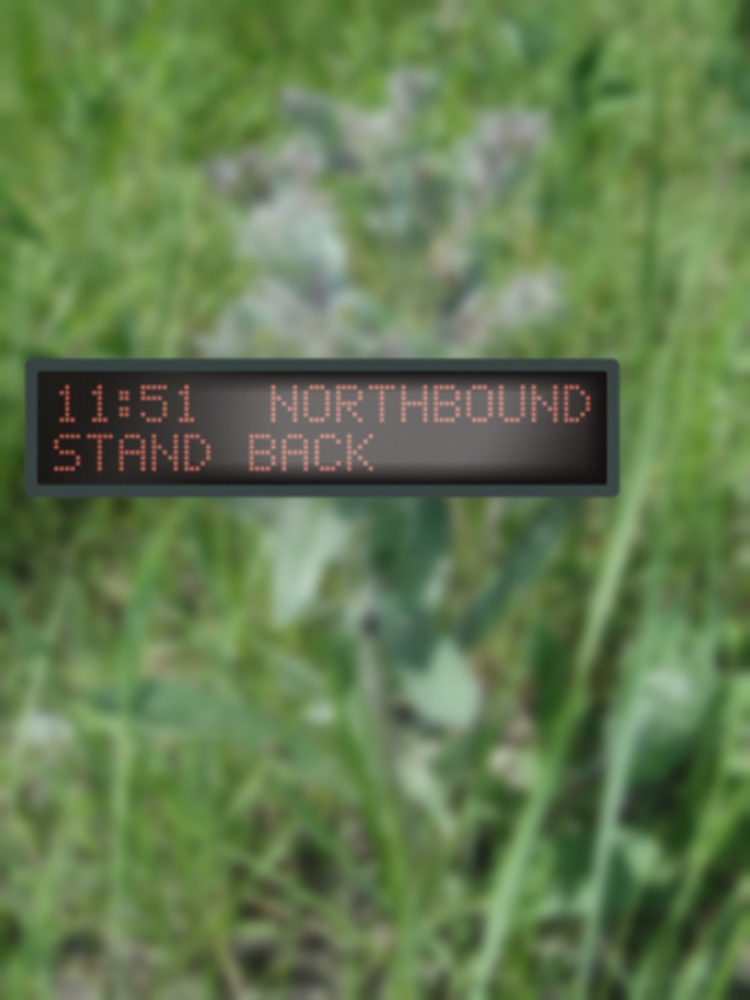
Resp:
11:51
